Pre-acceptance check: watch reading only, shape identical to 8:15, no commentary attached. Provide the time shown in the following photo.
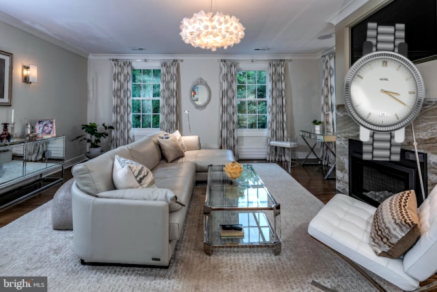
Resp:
3:20
